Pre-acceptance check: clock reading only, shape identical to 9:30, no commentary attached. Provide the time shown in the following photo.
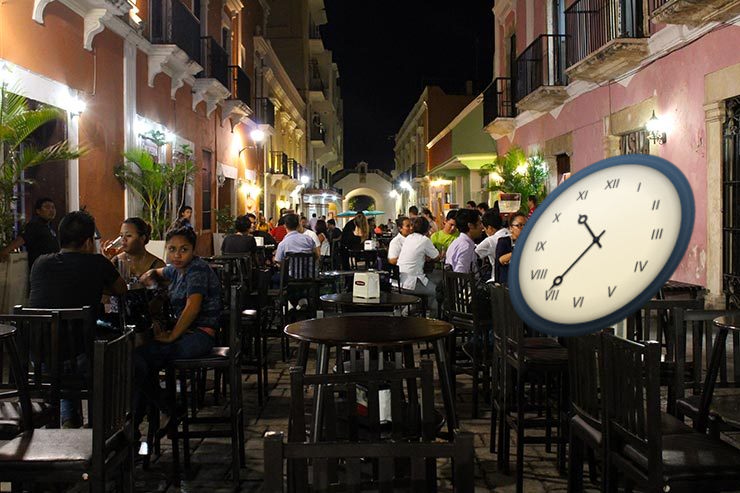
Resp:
10:36
